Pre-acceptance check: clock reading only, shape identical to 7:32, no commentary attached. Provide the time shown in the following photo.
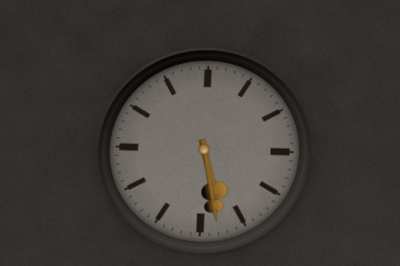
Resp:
5:28
